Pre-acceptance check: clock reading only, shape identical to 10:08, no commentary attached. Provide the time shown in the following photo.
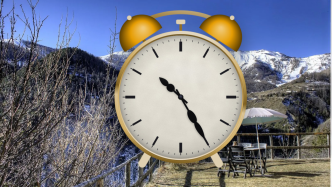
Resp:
10:25
